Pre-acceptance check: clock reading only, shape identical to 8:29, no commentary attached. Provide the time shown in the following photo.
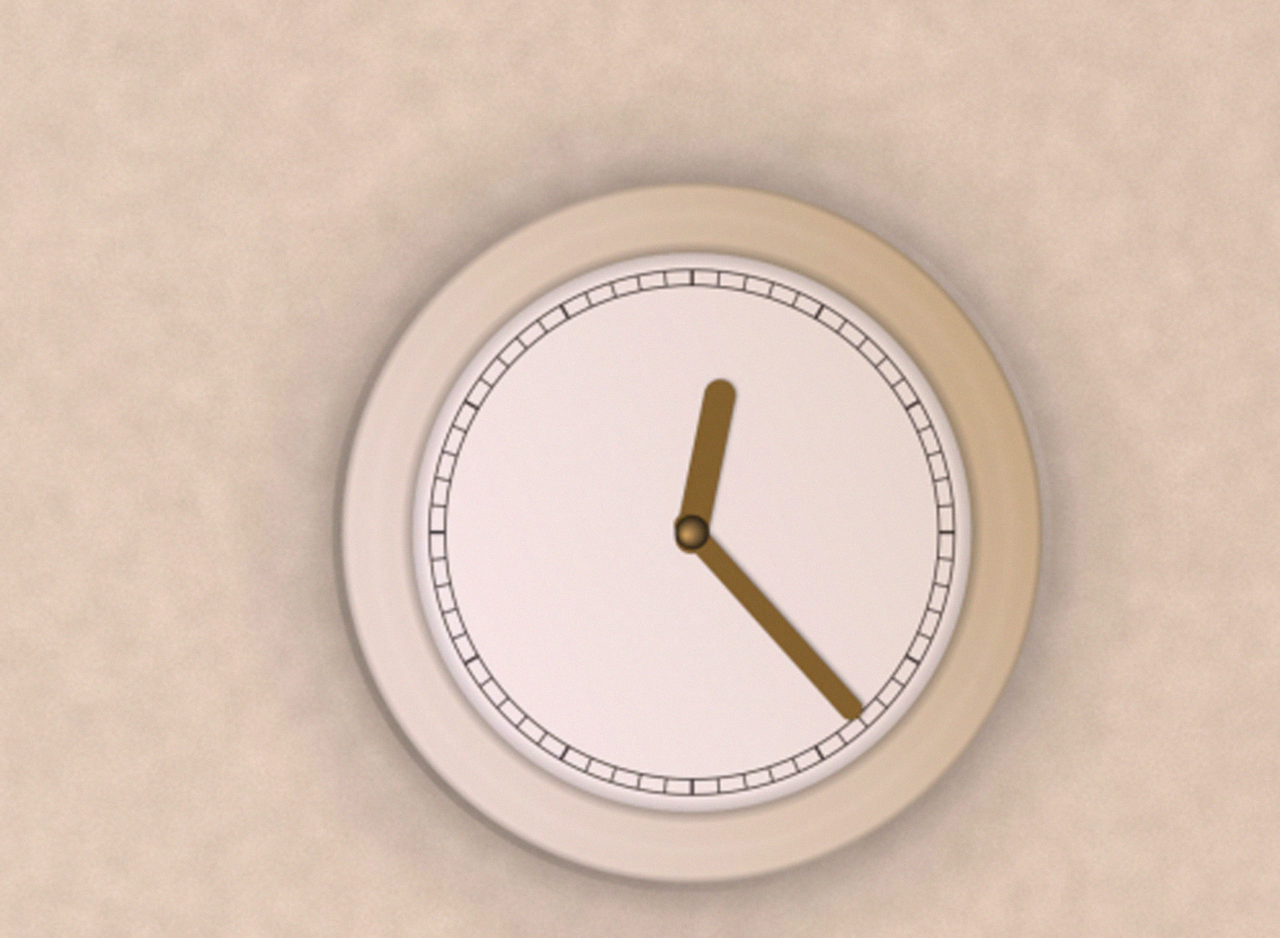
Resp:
12:23
